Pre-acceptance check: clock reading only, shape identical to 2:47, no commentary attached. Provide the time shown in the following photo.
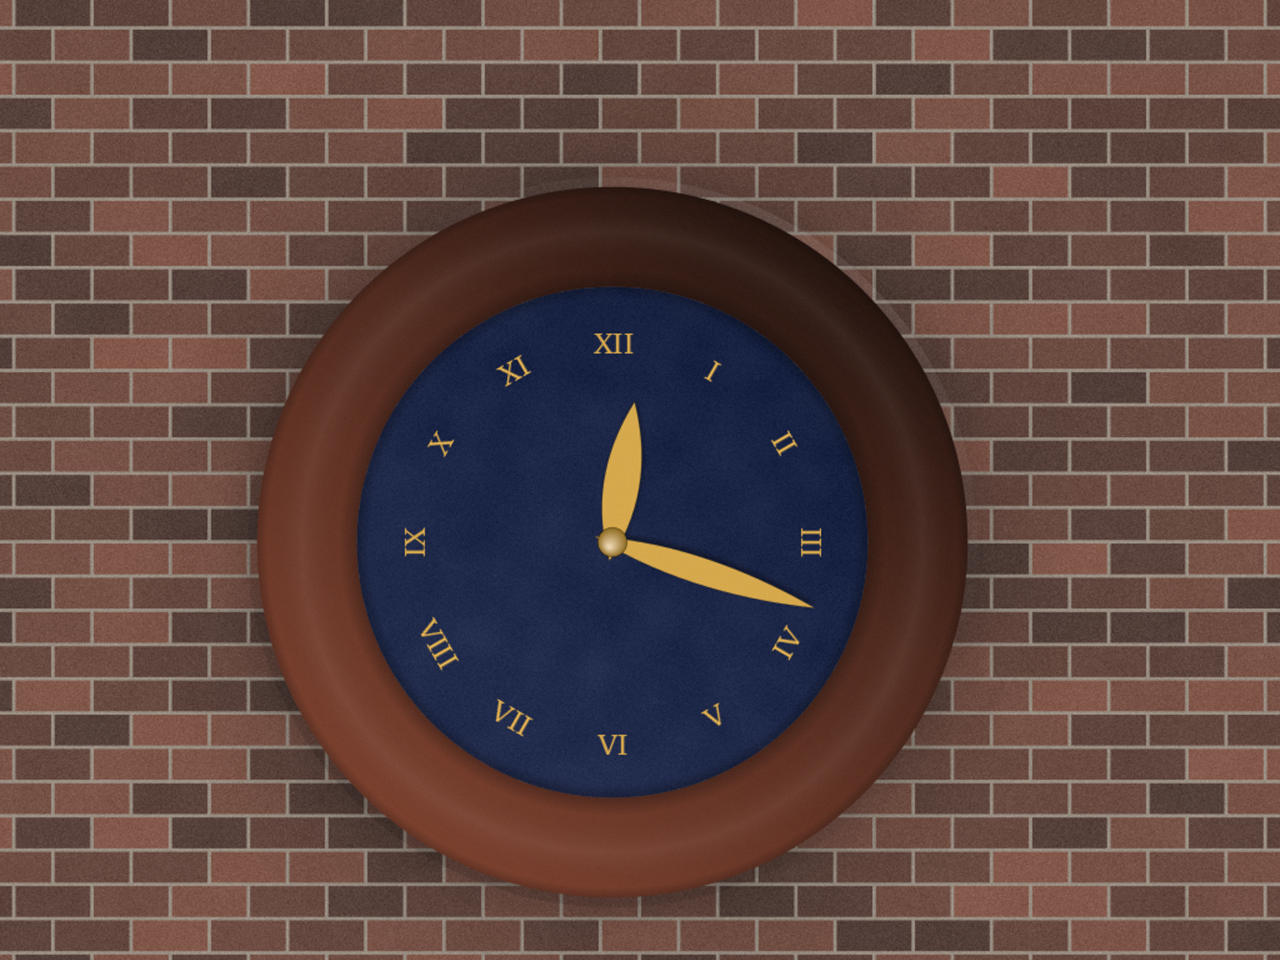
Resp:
12:18
